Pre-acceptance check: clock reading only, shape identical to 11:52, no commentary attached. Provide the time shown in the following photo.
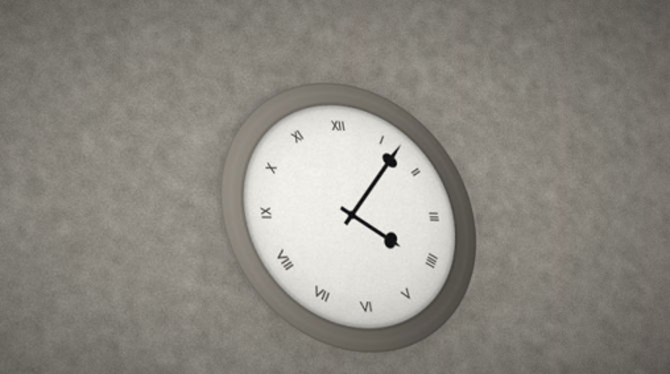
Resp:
4:07
